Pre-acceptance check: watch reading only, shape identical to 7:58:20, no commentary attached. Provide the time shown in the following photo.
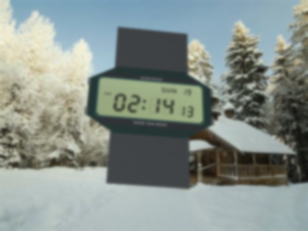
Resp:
2:14:13
